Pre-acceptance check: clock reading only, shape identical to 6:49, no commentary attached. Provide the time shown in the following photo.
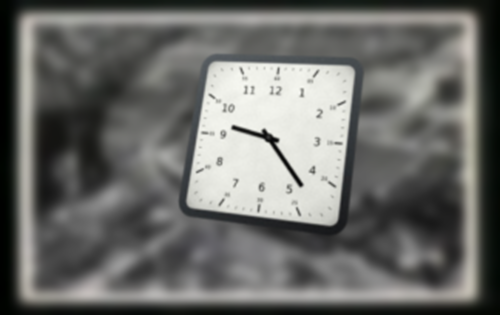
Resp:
9:23
